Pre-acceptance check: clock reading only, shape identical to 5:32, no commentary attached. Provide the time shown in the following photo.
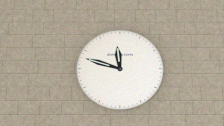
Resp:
11:48
